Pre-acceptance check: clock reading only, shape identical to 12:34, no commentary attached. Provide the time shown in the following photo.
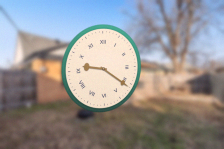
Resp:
9:21
